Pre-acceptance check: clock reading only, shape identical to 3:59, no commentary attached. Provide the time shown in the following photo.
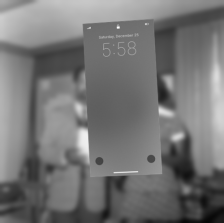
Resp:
5:58
